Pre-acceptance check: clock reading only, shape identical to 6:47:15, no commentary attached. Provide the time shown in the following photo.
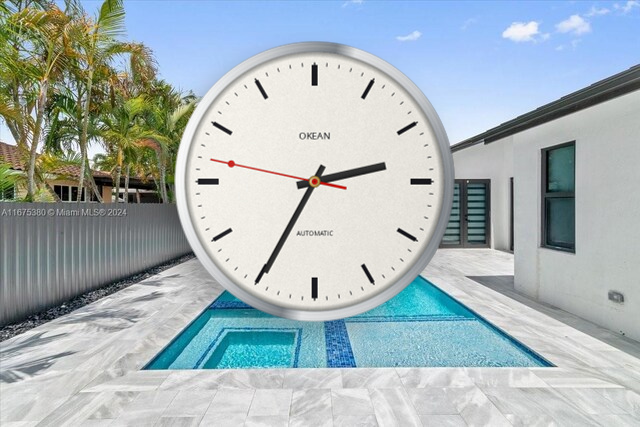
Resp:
2:34:47
